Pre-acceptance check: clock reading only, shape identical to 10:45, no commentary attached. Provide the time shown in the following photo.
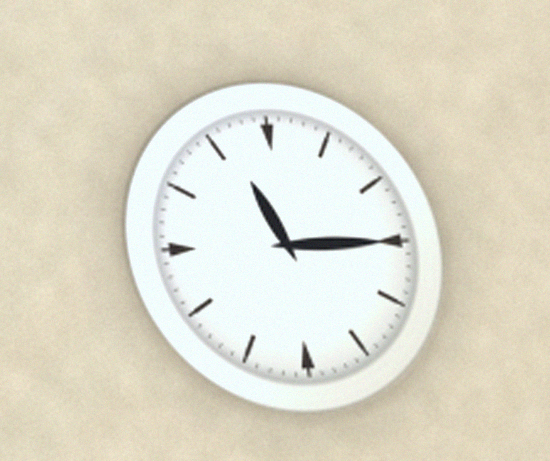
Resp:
11:15
